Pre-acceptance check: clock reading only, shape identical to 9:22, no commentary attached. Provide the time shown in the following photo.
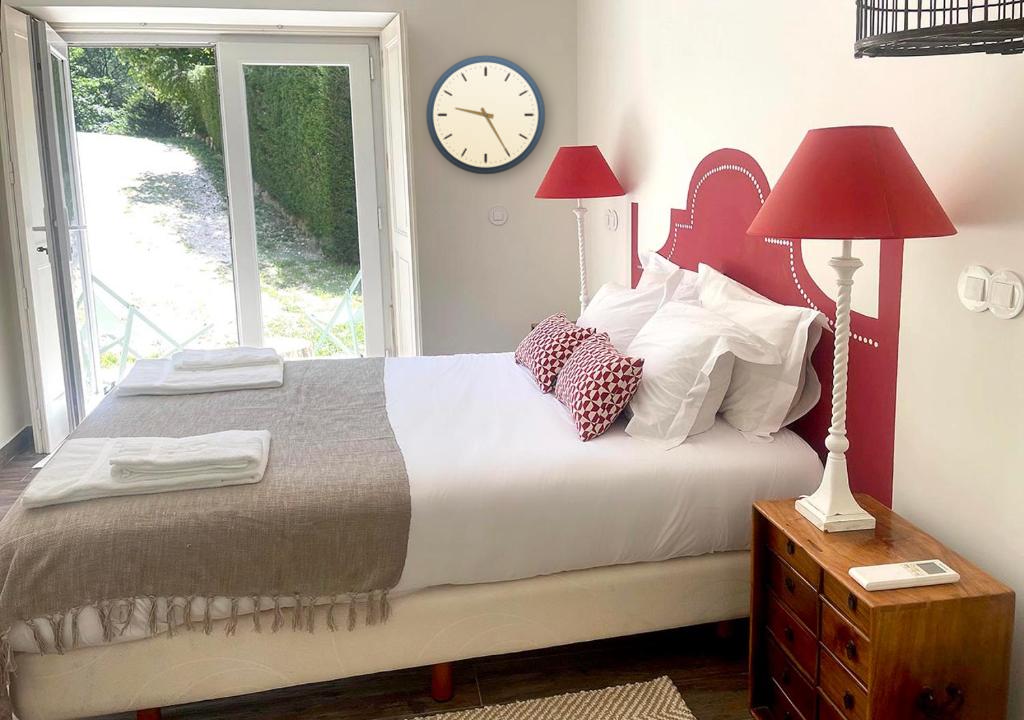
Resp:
9:25
